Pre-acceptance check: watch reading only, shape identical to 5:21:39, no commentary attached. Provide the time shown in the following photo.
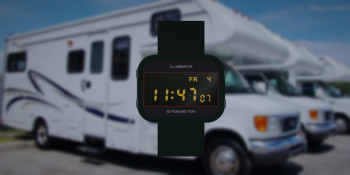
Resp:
11:47:07
